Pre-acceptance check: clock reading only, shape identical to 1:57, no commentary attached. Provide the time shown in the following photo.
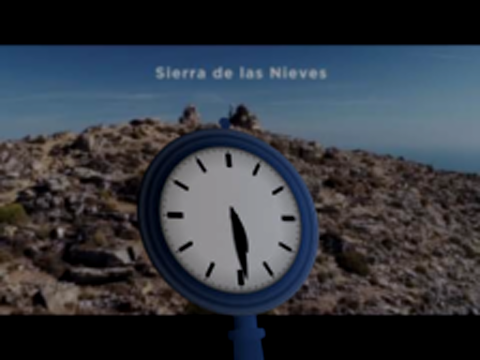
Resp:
5:29
